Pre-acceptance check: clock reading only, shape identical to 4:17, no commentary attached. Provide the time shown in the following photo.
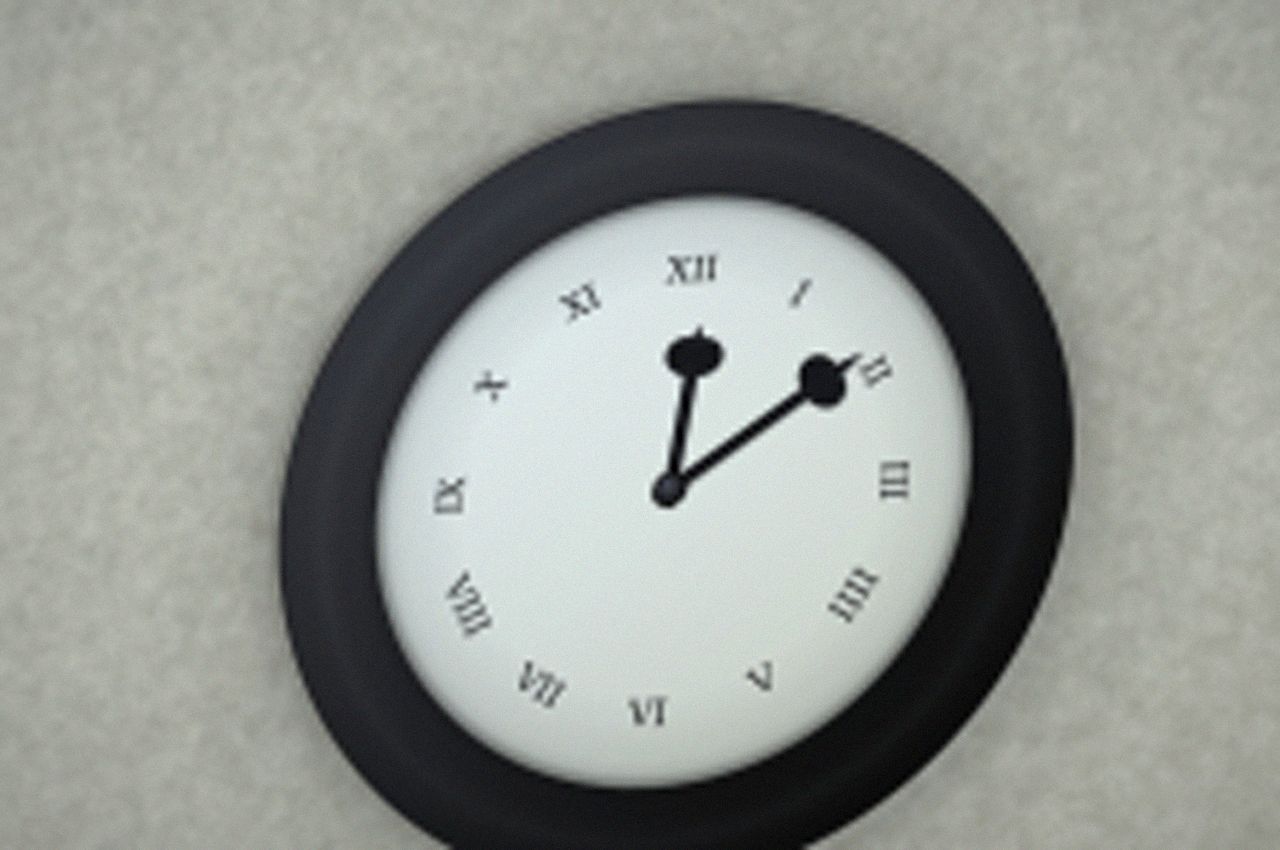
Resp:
12:09
